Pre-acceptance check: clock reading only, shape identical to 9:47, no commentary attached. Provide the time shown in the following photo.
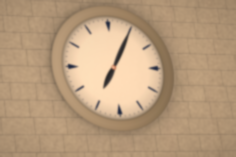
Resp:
7:05
